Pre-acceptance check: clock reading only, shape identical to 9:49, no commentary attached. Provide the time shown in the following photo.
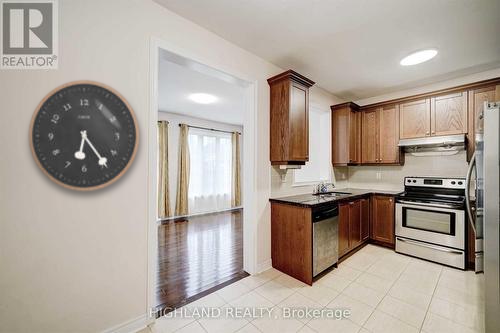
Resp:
6:24
